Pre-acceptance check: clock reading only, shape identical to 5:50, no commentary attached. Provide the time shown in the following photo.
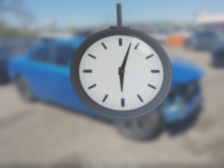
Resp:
6:03
